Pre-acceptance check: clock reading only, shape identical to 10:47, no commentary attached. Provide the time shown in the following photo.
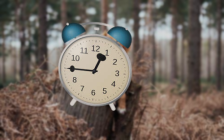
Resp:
12:45
